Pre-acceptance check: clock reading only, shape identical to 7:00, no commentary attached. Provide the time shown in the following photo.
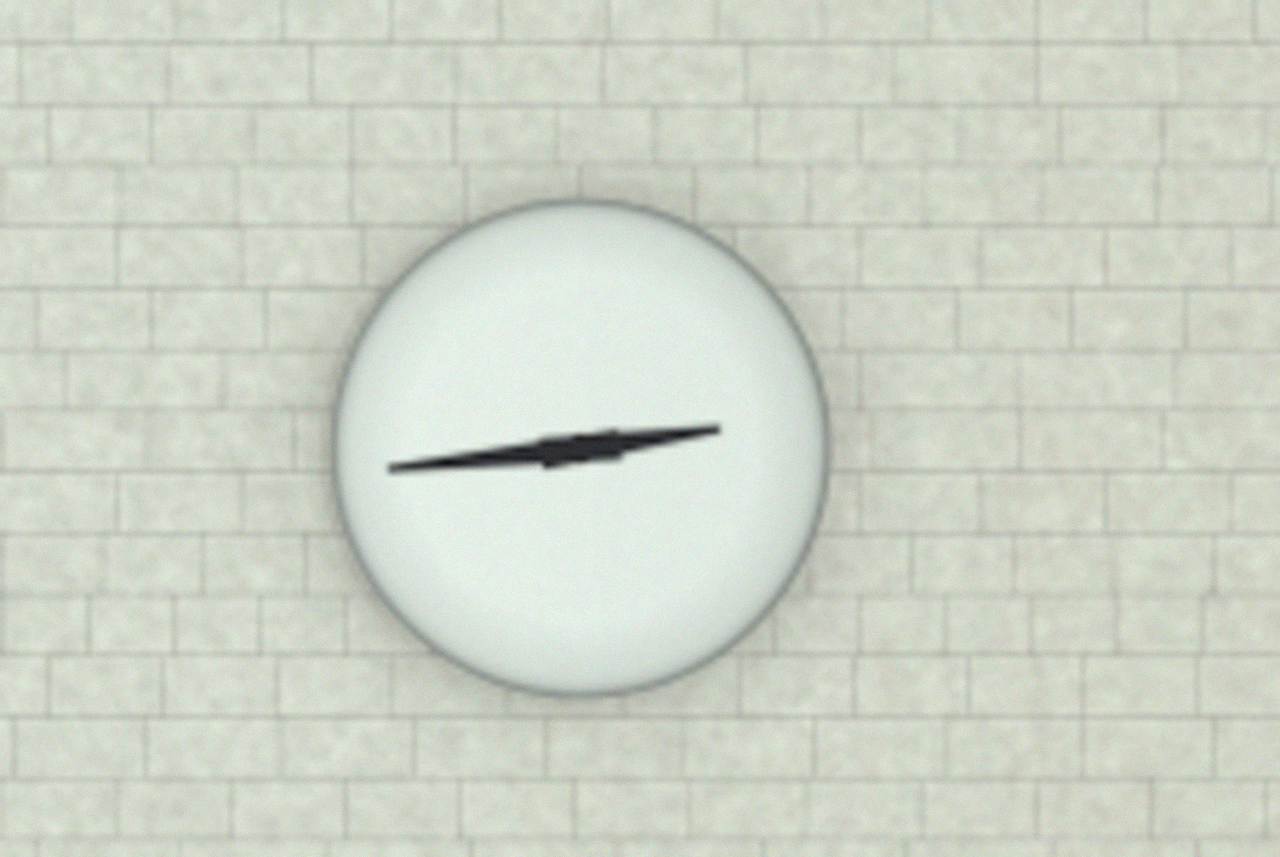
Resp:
2:44
